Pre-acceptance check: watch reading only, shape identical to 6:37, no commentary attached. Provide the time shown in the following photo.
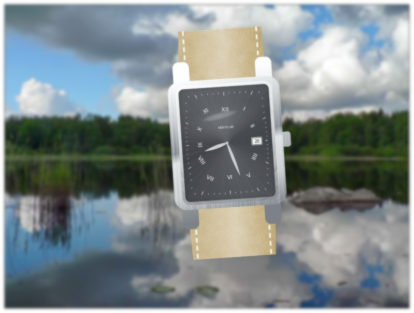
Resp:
8:27
